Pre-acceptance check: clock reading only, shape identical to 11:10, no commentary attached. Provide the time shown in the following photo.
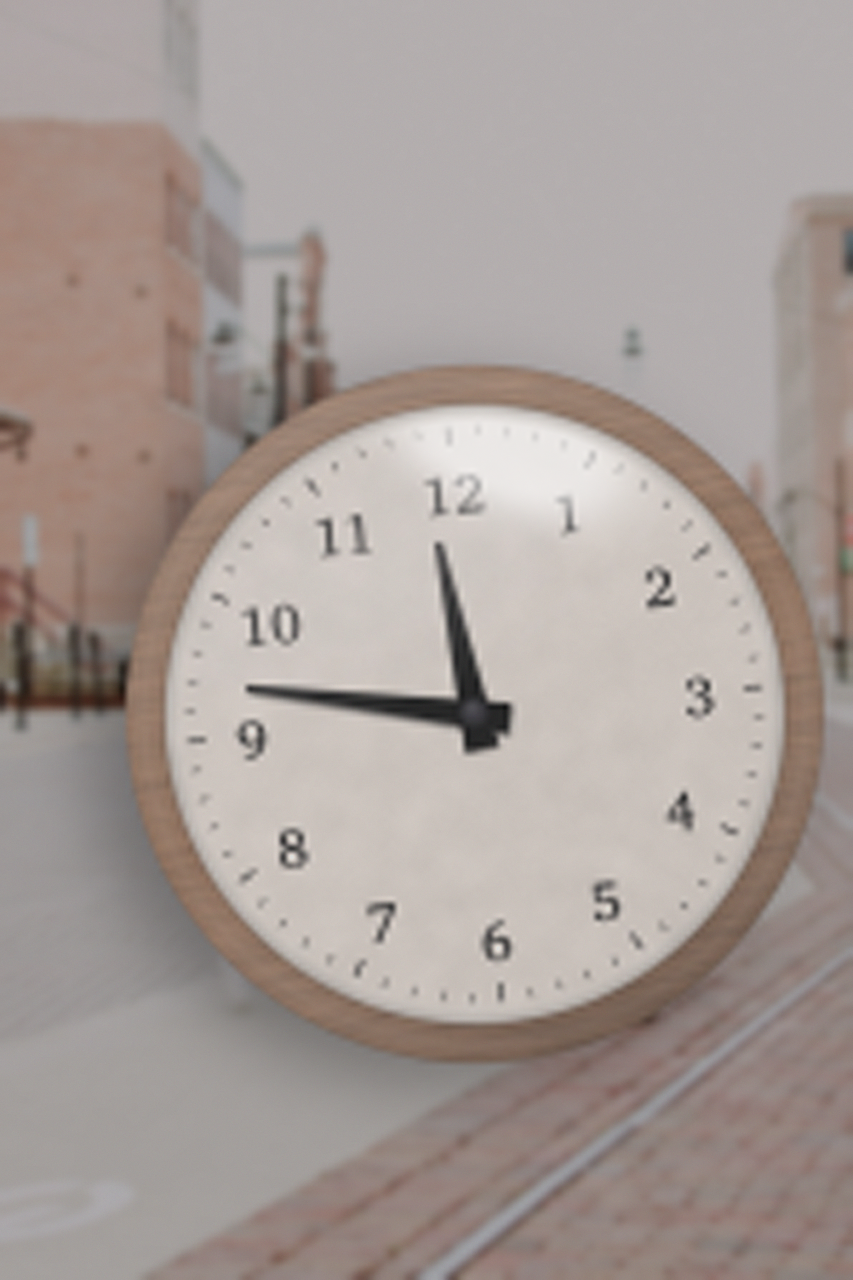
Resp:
11:47
